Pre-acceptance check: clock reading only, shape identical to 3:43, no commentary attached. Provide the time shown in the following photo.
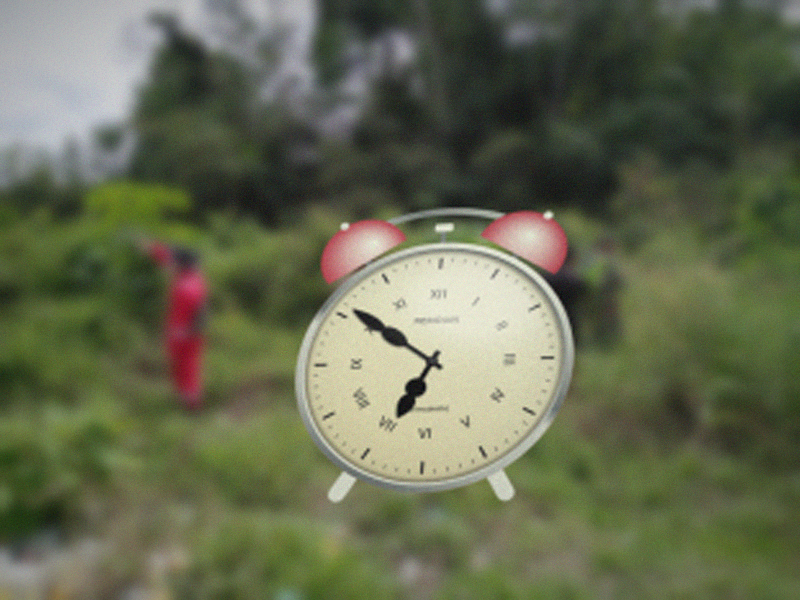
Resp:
6:51
